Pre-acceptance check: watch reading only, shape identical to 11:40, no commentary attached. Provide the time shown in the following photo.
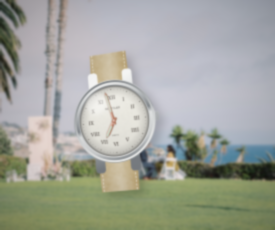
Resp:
6:58
